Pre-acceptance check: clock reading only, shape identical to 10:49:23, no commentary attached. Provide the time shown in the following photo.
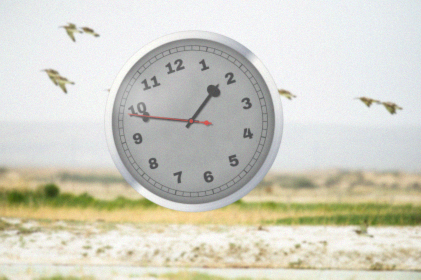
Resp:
1:48:49
